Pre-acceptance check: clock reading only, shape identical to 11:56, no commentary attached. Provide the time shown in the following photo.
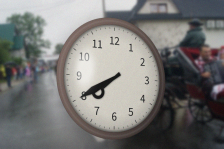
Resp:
7:40
